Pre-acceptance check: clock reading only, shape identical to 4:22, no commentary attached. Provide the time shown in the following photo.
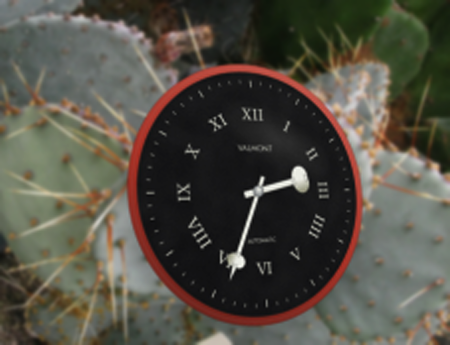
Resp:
2:34
